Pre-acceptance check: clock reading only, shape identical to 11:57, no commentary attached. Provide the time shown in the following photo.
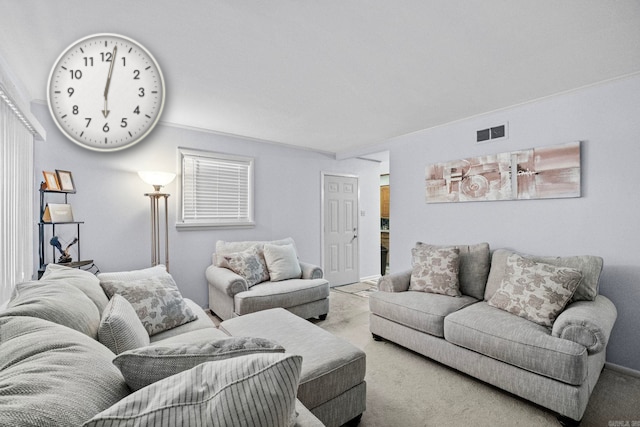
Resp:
6:02
